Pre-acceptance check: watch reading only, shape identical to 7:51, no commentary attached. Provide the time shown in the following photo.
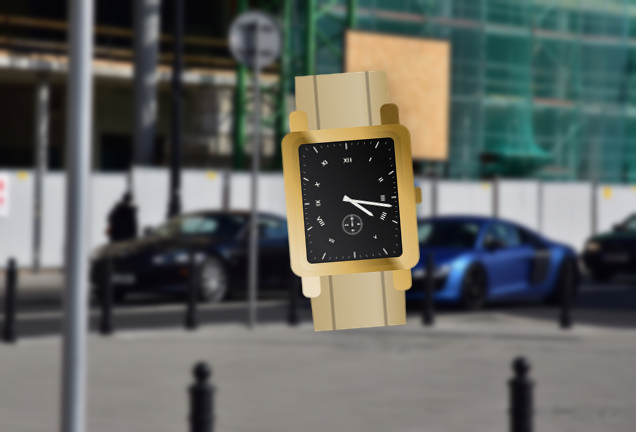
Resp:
4:17
